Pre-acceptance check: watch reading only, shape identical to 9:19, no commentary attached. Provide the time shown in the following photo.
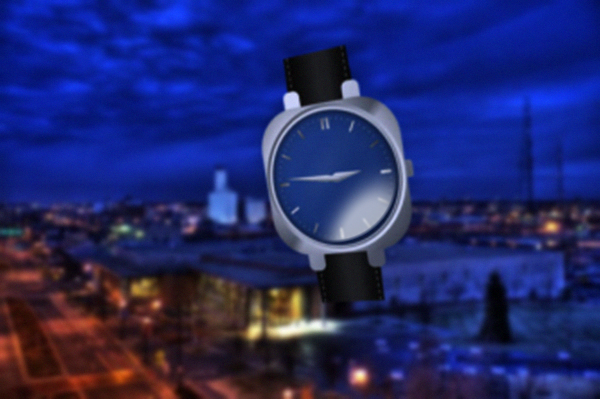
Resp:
2:46
